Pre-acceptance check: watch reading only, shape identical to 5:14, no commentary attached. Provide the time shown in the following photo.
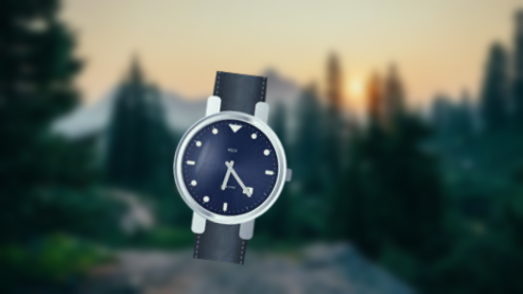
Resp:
6:23
